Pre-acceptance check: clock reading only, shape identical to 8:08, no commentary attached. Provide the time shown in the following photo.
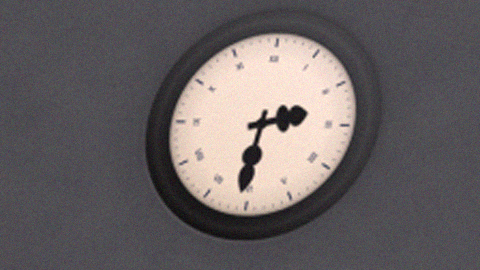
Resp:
2:31
